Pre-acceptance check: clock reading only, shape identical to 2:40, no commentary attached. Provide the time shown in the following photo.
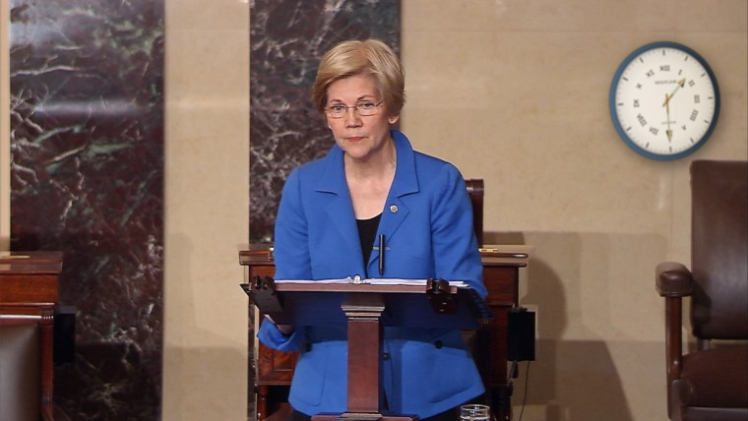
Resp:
1:30
